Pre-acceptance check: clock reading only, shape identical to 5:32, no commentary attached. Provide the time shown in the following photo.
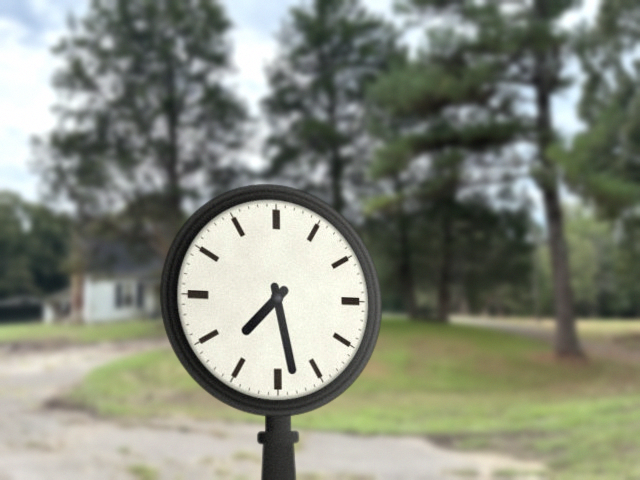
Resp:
7:28
